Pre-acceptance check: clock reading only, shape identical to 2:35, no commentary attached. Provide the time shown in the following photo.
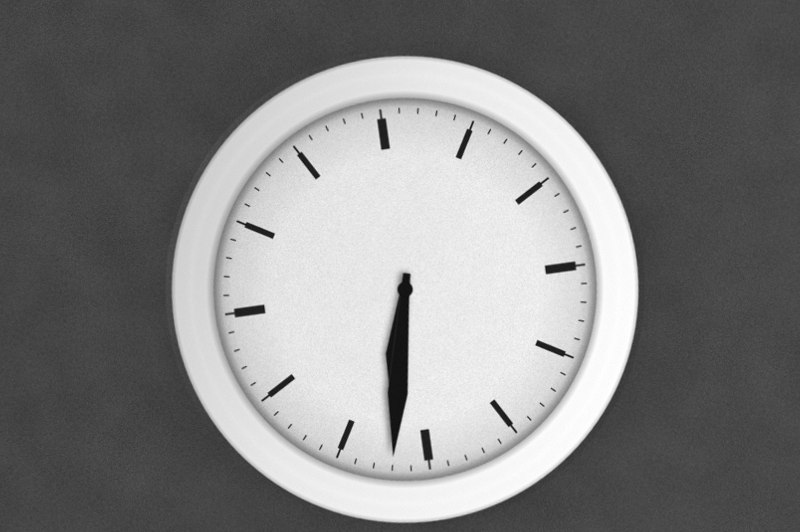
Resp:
6:32
